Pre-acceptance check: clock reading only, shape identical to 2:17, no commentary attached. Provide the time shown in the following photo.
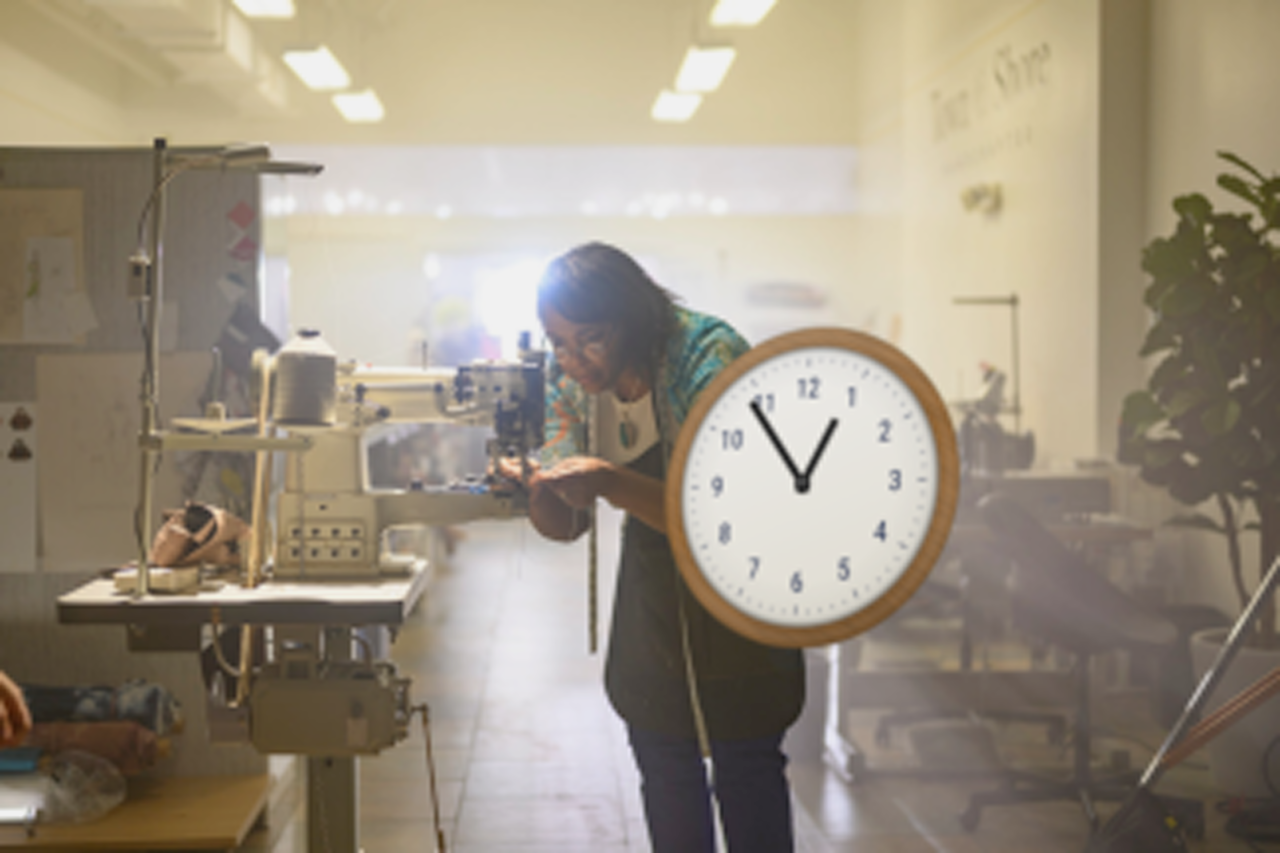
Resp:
12:54
